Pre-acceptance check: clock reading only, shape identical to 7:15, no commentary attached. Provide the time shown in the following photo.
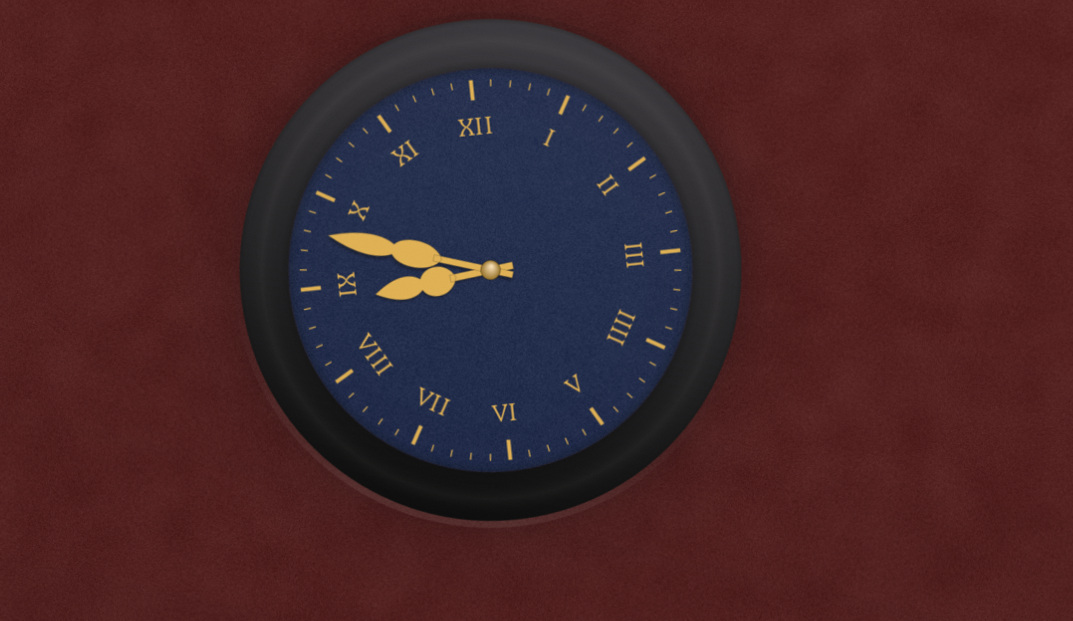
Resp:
8:48
